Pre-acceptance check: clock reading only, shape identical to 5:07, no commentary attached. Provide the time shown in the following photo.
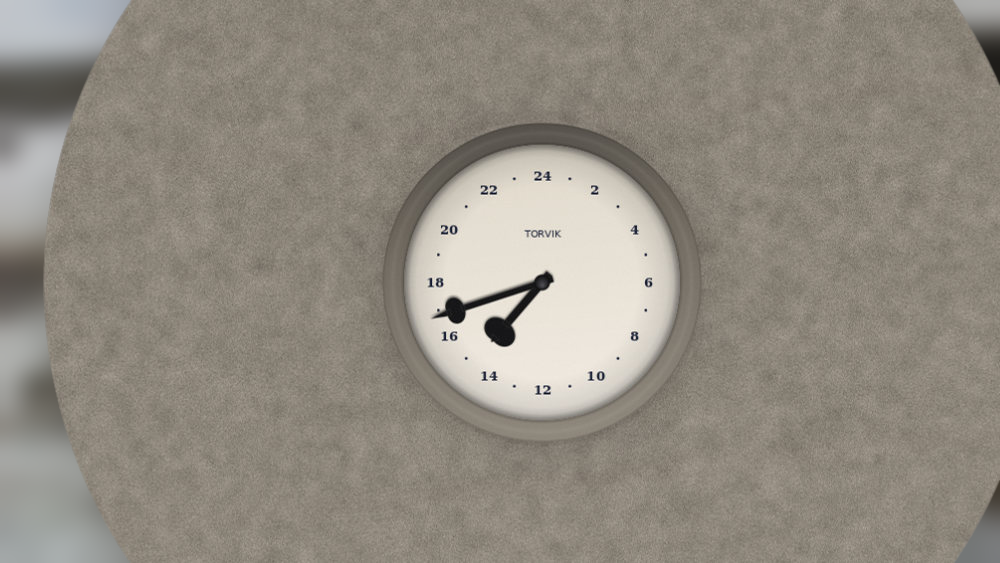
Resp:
14:42
